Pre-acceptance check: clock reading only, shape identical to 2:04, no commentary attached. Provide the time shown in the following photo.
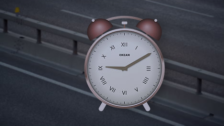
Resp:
9:10
